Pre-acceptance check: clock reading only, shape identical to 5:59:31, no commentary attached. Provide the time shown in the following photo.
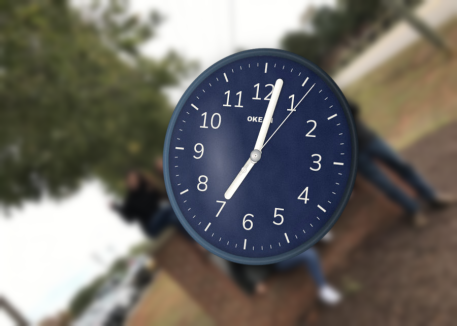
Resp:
7:02:06
